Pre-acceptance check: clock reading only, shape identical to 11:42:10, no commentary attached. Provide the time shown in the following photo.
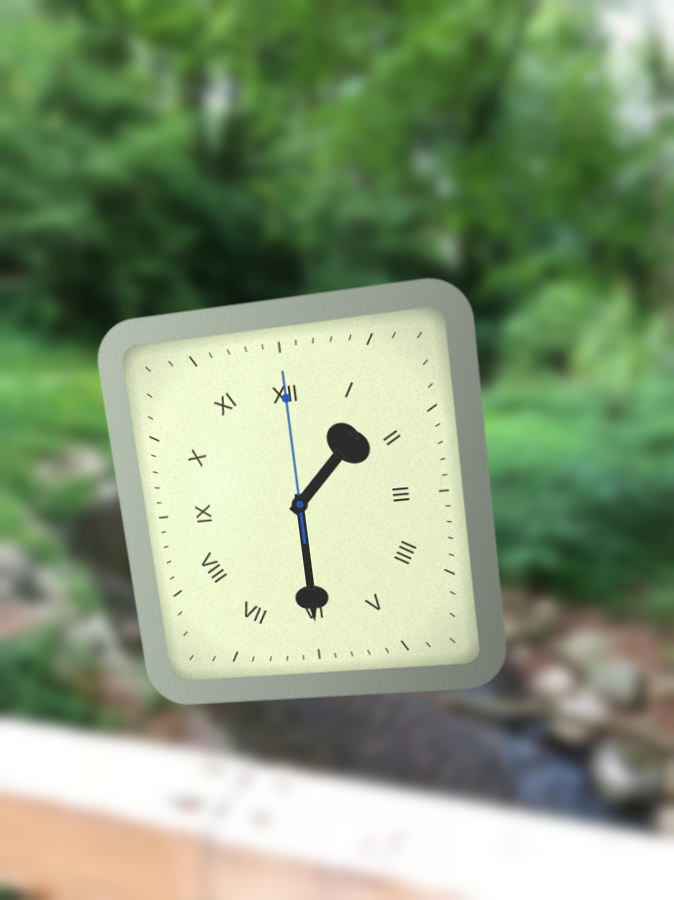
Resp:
1:30:00
